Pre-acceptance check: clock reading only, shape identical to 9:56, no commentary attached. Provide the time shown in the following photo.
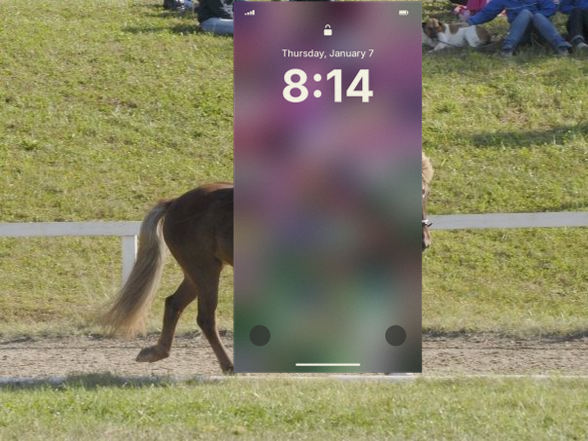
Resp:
8:14
